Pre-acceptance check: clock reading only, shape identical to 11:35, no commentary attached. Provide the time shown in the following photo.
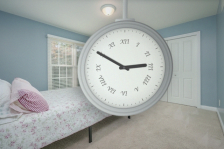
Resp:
2:50
